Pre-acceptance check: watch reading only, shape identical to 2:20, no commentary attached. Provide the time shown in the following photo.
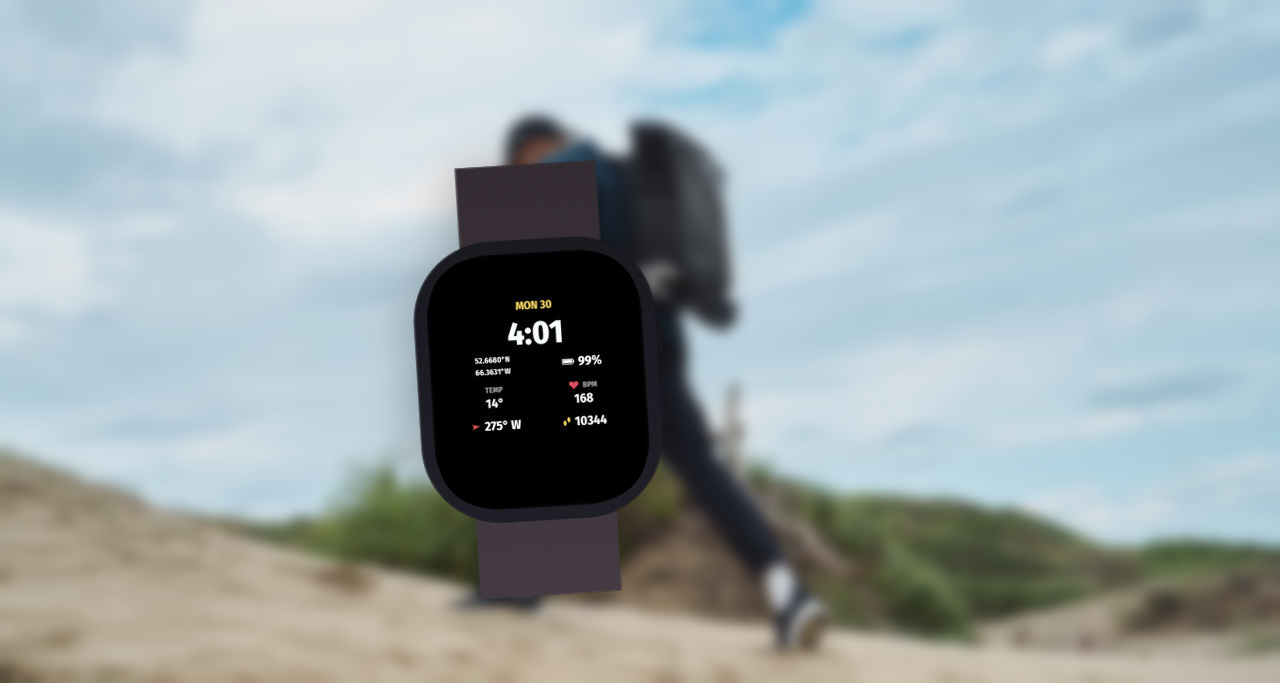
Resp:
4:01
